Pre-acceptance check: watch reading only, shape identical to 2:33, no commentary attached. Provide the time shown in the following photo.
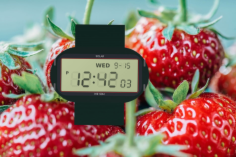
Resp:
12:42
